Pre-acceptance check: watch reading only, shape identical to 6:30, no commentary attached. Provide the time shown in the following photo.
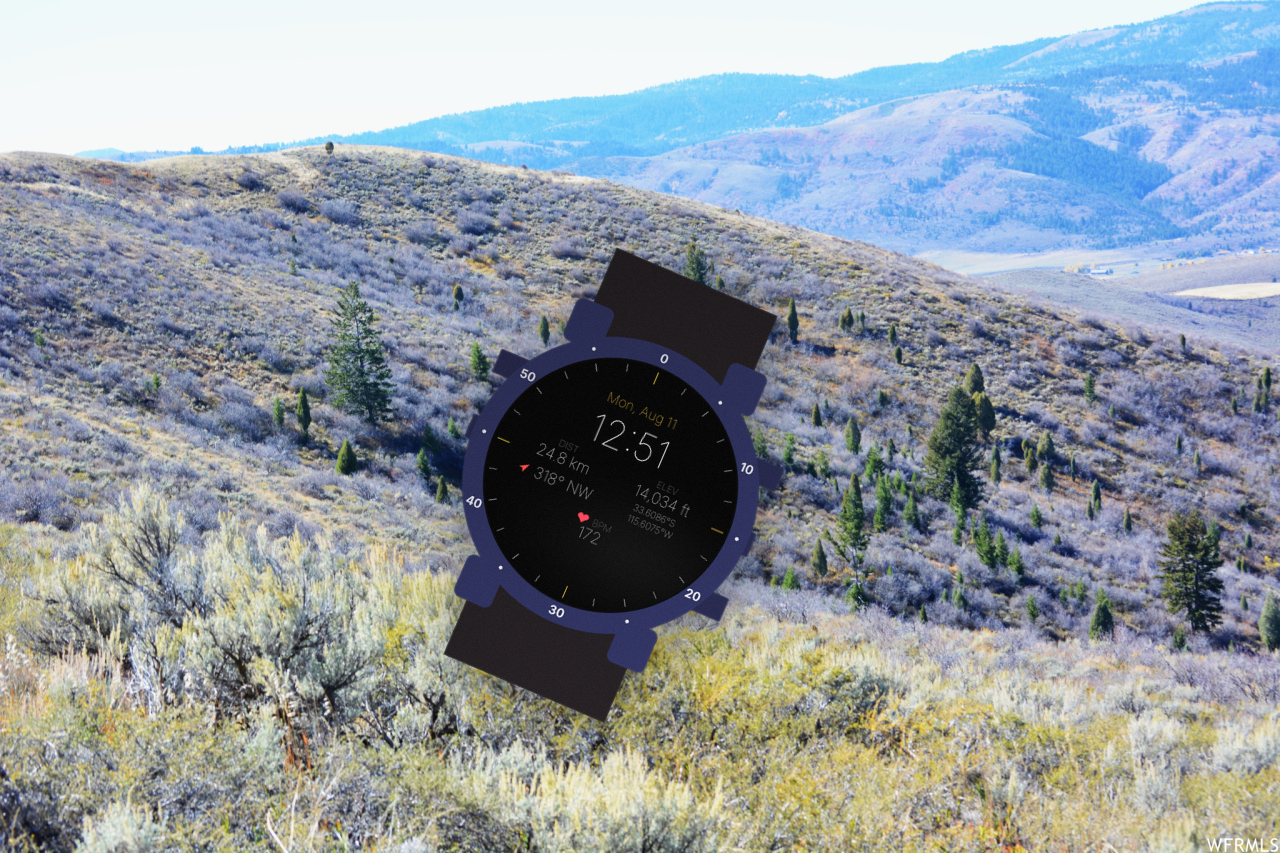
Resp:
12:51
